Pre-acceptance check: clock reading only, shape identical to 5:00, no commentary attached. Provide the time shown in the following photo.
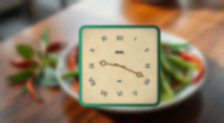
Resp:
9:19
